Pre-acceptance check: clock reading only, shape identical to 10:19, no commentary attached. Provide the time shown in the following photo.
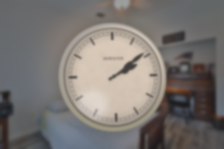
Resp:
2:09
